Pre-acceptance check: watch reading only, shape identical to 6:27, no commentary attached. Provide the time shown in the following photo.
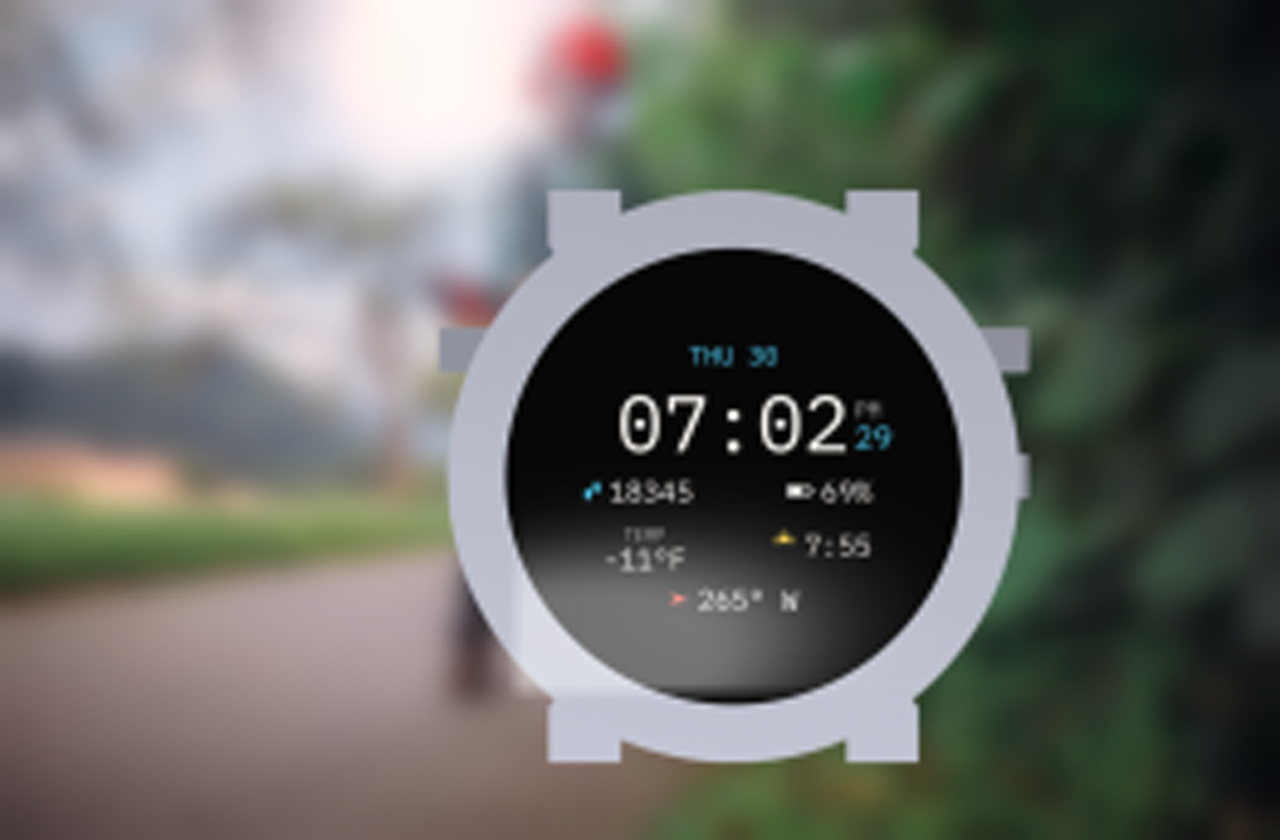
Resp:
7:02
